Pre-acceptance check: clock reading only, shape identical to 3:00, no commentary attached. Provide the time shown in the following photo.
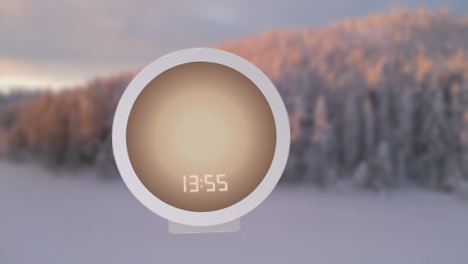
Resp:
13:55
